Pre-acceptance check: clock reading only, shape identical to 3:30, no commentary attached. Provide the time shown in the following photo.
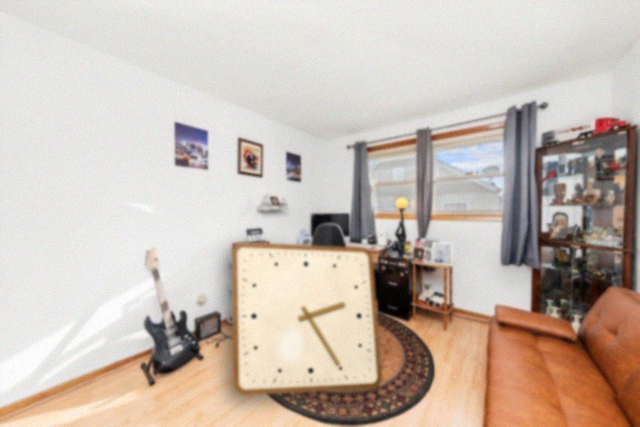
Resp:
2:25
